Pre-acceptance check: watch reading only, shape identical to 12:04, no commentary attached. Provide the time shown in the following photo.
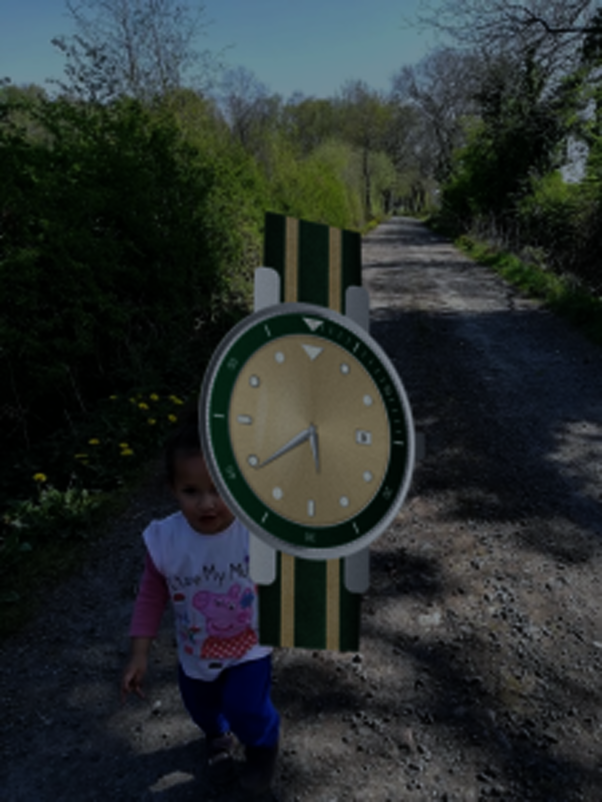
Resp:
5:39
